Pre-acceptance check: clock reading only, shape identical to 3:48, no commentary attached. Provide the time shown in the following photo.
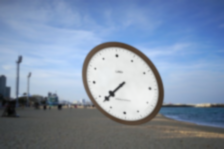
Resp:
7:38
